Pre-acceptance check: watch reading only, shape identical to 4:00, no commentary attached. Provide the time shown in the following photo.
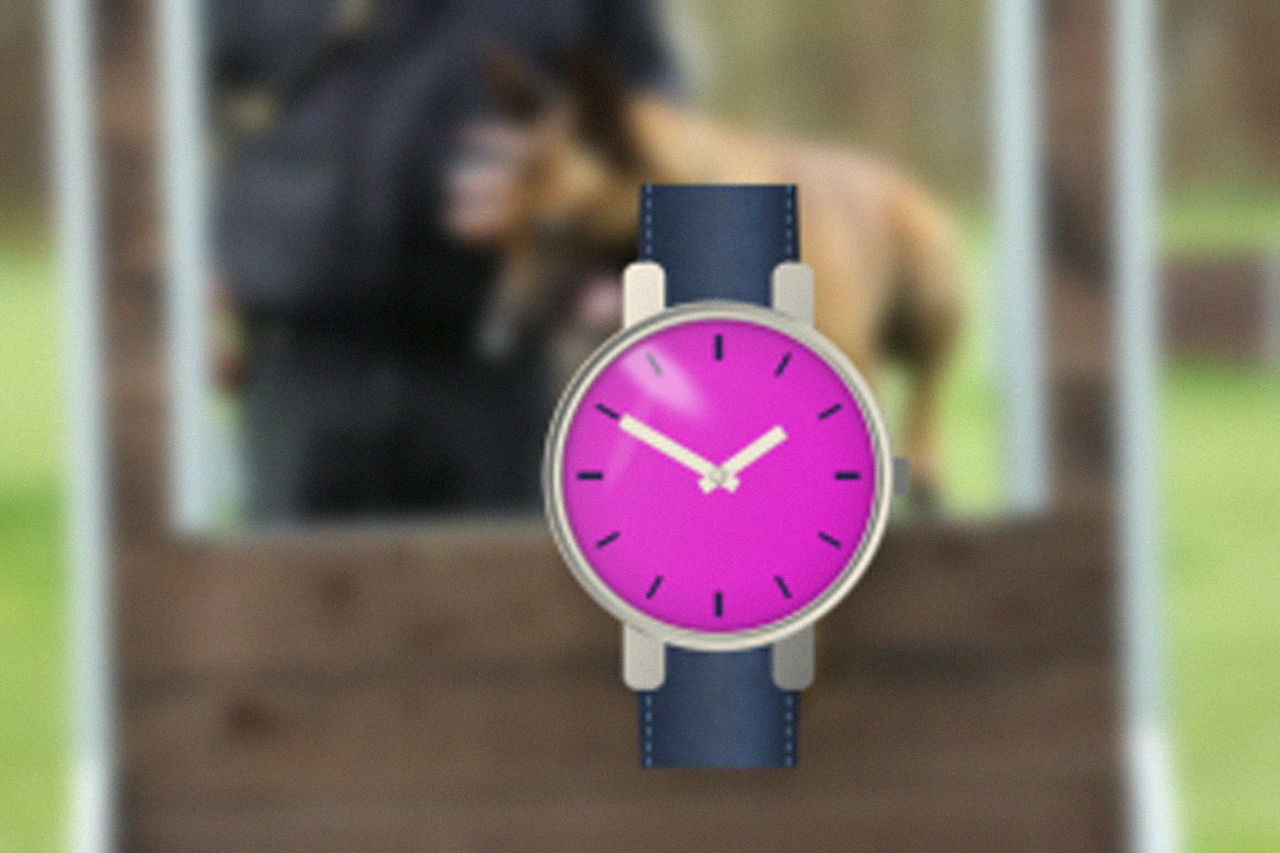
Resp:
1:50
